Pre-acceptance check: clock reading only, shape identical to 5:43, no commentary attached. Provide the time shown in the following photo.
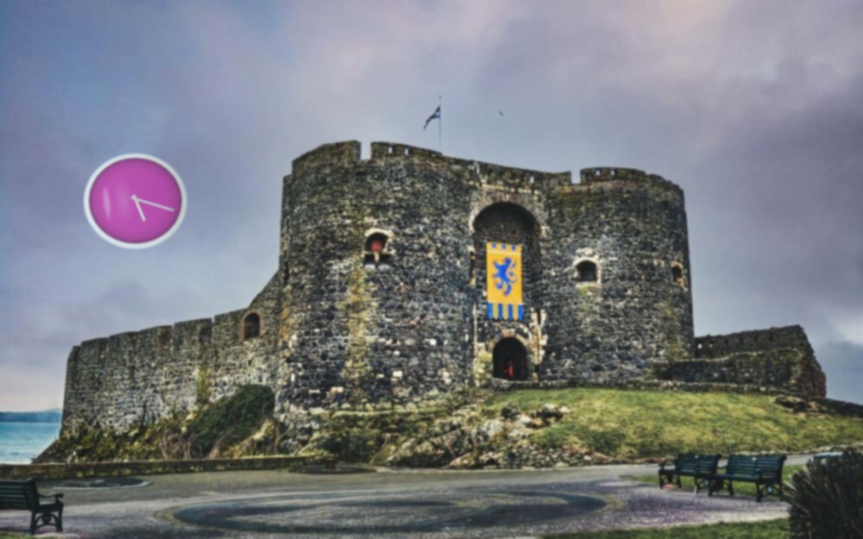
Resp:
5:18
